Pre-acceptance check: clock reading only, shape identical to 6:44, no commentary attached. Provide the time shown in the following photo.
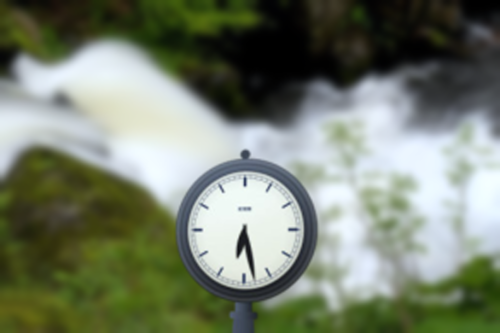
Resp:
6:28
